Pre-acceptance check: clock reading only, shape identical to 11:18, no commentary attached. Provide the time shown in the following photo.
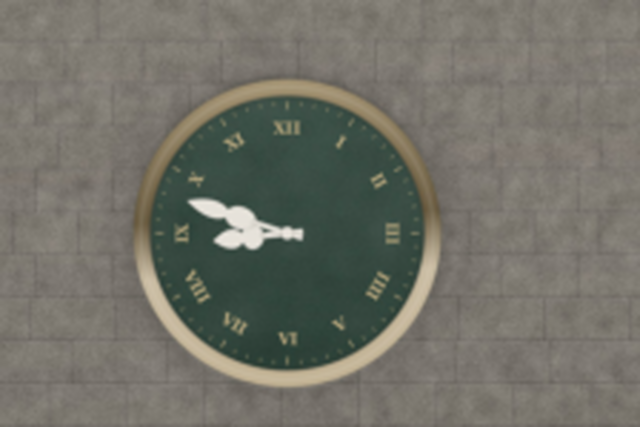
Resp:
8:48
